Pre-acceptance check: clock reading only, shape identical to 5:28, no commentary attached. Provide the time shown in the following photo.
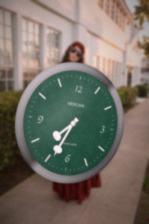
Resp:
7:34
